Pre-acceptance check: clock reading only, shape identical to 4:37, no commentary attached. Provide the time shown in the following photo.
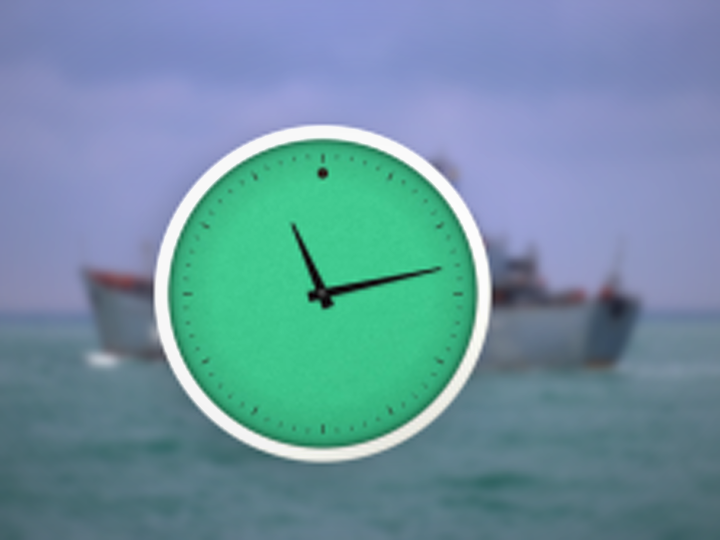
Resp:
11:13
